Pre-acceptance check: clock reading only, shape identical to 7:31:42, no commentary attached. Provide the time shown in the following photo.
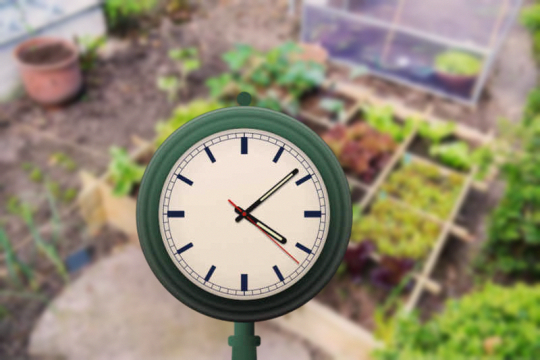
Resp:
4:08:22
